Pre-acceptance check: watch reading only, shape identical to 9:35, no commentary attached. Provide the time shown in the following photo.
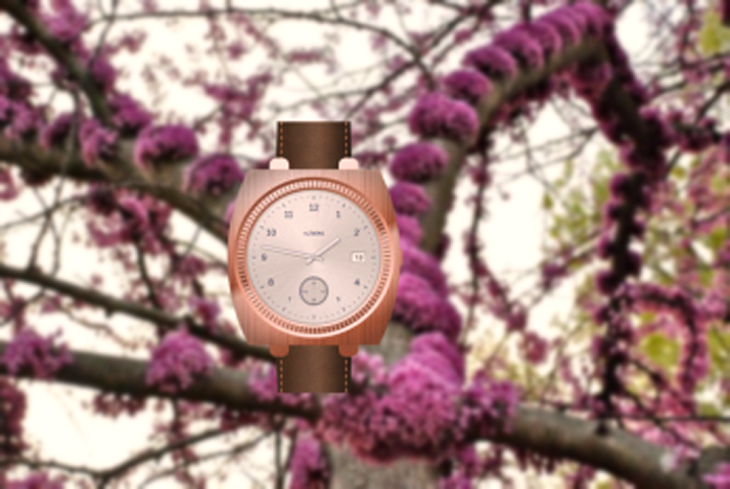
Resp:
1:47
